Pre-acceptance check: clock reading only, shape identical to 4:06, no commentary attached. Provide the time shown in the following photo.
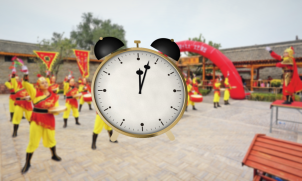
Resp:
12:03
